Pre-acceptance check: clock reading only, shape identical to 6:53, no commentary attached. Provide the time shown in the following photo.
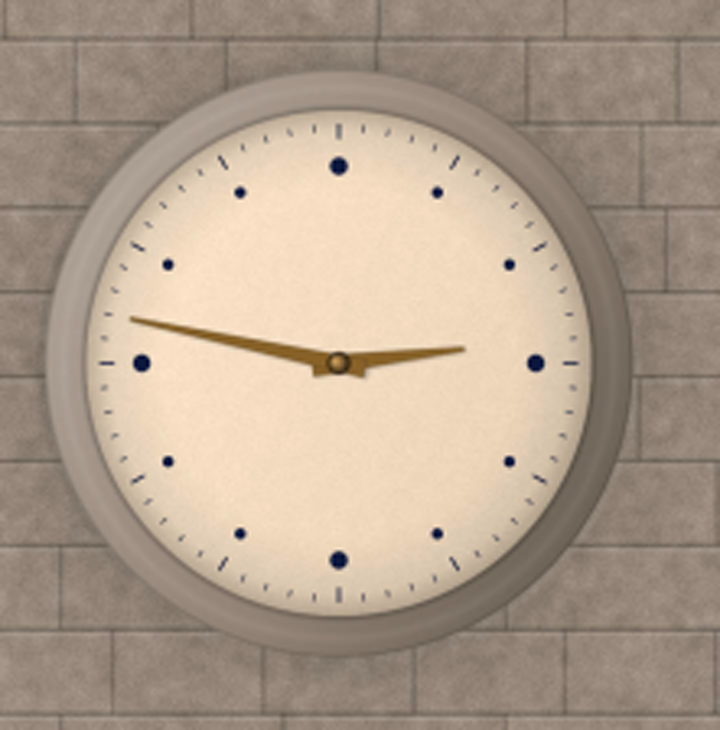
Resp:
2:47
